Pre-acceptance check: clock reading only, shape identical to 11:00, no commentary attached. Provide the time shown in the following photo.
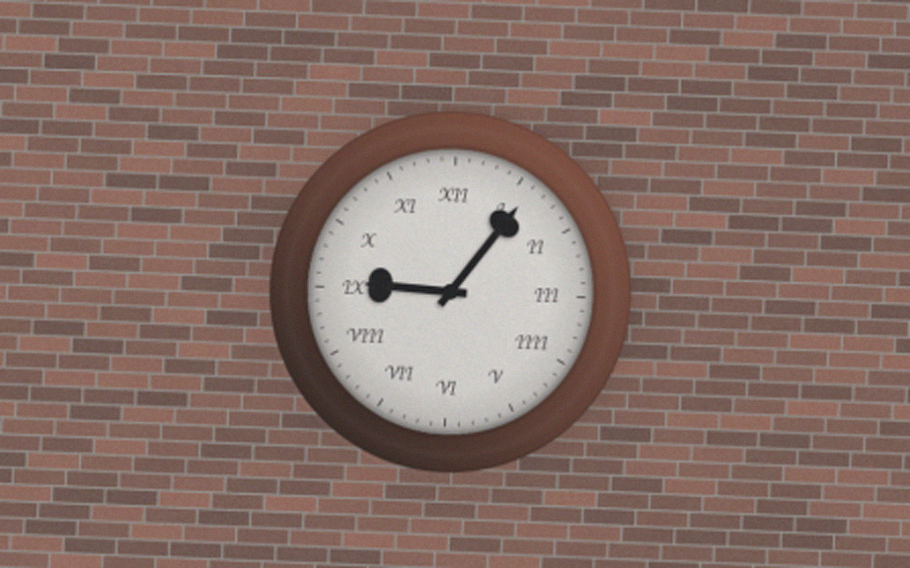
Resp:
9:06
